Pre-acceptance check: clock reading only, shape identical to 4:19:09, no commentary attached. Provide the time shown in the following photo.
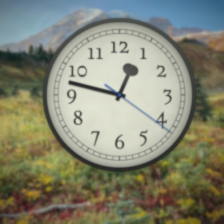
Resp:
12:47:21
